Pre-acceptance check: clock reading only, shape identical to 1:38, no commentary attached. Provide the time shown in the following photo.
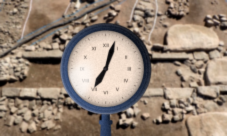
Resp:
7:03
